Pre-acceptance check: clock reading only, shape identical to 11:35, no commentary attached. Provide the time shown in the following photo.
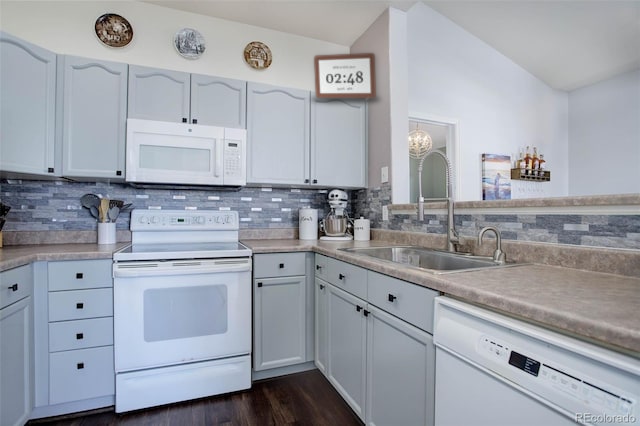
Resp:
2:48
